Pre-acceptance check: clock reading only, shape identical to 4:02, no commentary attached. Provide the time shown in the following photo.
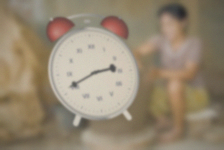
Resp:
2:41
